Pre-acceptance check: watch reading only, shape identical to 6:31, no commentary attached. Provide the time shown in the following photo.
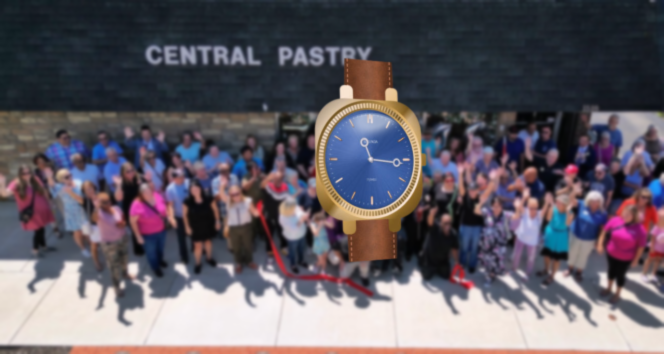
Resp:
11:16
